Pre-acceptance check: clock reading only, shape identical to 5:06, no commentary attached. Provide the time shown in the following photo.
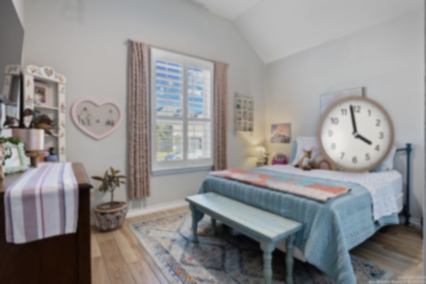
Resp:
3:58
